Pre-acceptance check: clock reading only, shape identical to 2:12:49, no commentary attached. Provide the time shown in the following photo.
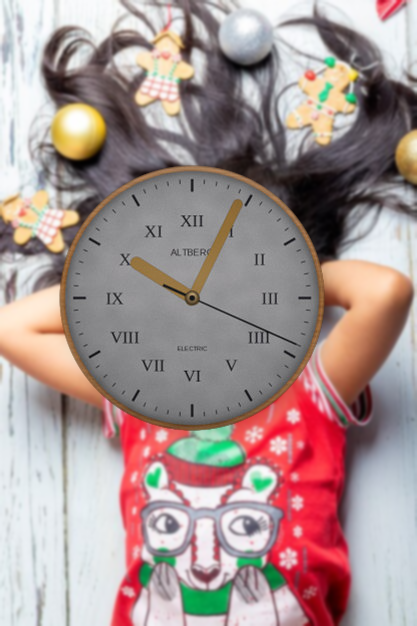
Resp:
10:04:19
